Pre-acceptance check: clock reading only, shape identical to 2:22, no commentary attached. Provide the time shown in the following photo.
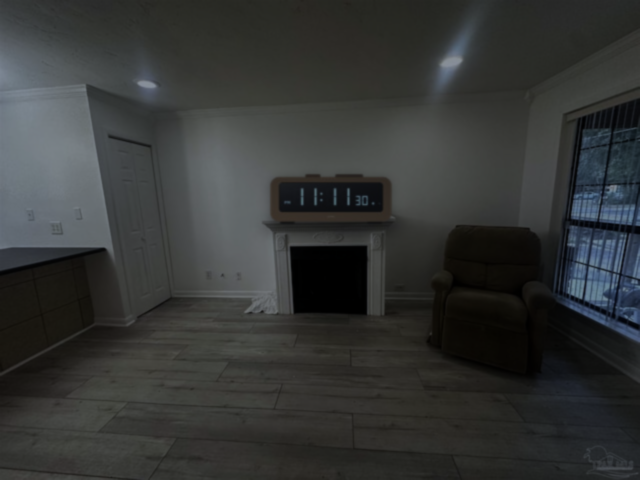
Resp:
11:11
